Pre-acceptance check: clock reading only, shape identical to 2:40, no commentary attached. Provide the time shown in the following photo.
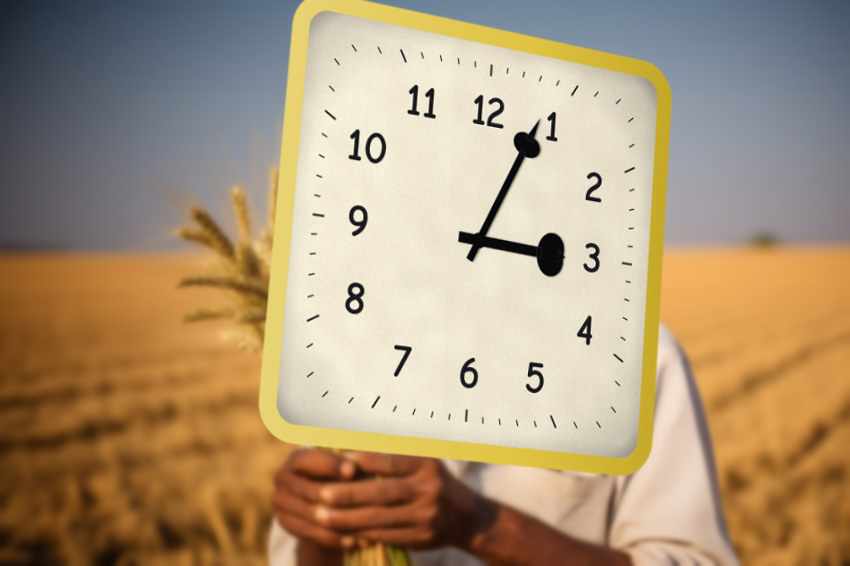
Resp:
3:04
